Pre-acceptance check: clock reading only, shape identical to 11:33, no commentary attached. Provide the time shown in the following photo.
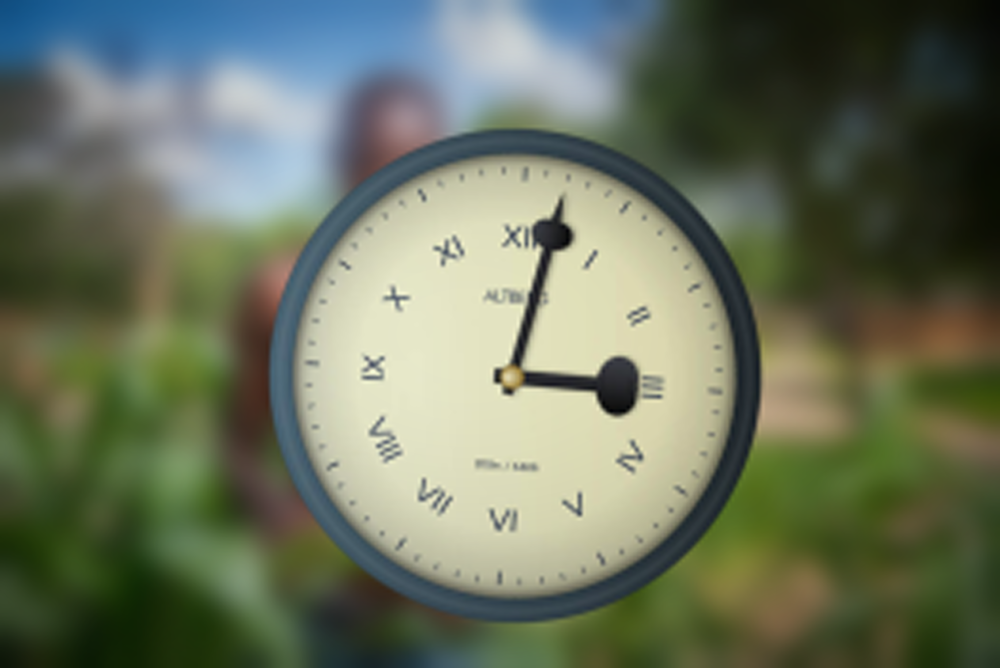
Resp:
3:02
